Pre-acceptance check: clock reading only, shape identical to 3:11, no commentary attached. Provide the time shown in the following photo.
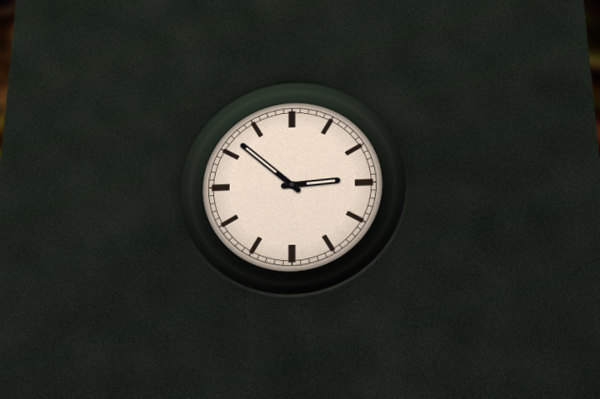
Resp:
2:52
